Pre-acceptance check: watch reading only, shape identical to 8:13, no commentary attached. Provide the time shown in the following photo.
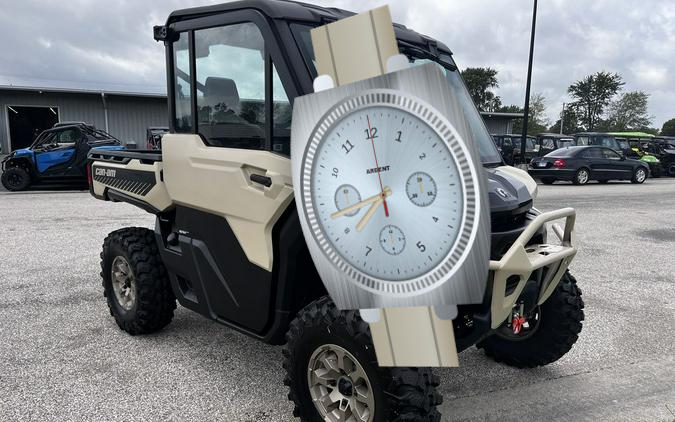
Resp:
7:43
